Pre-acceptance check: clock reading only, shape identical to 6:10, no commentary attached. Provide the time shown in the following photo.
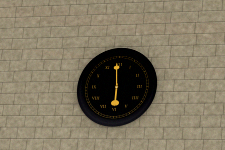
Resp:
5:59
